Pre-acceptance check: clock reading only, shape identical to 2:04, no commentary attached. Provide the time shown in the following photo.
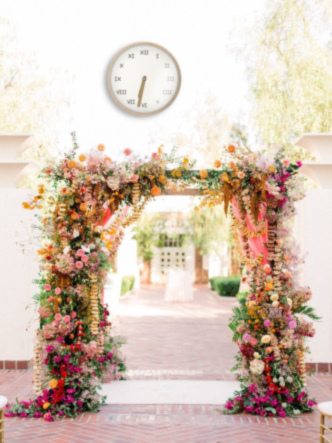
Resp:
6:32
